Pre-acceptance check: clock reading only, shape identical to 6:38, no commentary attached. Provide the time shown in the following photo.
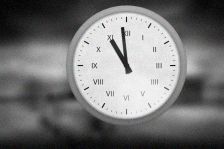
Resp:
10:59
